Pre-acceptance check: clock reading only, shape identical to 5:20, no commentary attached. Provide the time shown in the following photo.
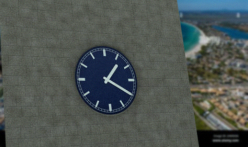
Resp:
1:20
